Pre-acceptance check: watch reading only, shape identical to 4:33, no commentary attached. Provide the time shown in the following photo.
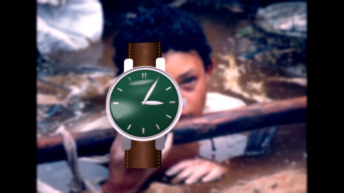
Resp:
3:05
